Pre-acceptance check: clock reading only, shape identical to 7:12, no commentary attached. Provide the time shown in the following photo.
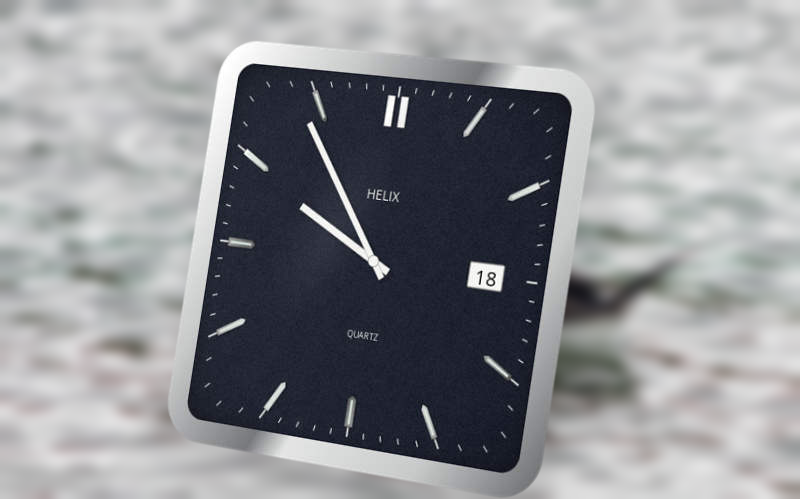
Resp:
9:54
